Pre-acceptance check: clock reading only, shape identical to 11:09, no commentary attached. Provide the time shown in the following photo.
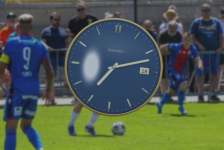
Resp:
7:12
